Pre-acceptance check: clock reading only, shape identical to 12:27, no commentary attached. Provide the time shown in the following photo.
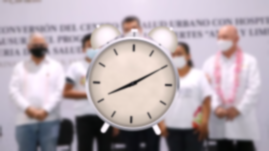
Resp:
8:10
